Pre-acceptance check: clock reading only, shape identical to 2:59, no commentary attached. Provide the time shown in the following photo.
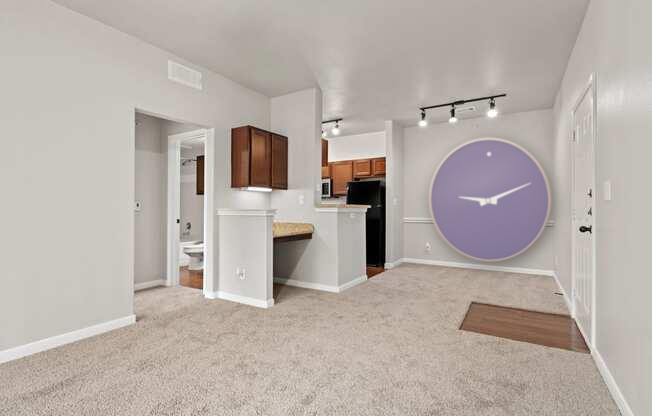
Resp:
9:11
